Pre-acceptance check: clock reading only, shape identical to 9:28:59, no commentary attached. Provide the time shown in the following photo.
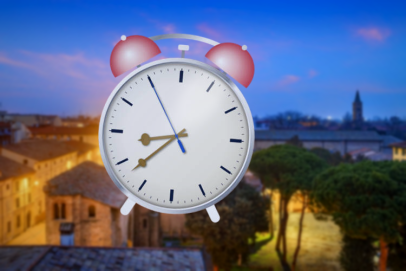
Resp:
8:37:55
